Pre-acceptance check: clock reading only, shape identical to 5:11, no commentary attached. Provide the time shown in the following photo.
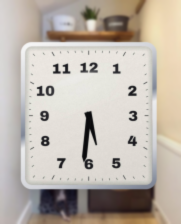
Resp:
5:31
